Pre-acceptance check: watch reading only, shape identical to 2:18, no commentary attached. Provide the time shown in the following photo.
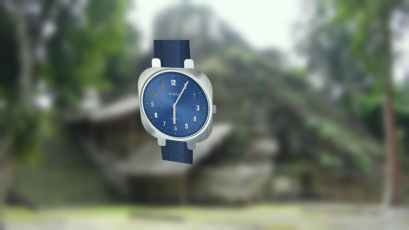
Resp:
6:05
